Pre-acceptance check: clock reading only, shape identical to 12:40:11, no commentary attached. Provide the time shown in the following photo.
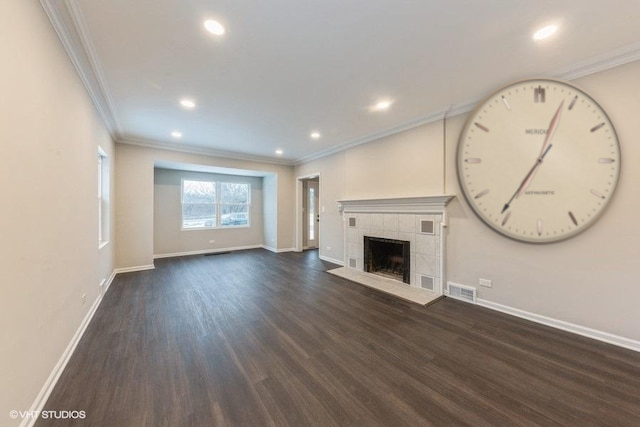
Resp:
7:03:36
